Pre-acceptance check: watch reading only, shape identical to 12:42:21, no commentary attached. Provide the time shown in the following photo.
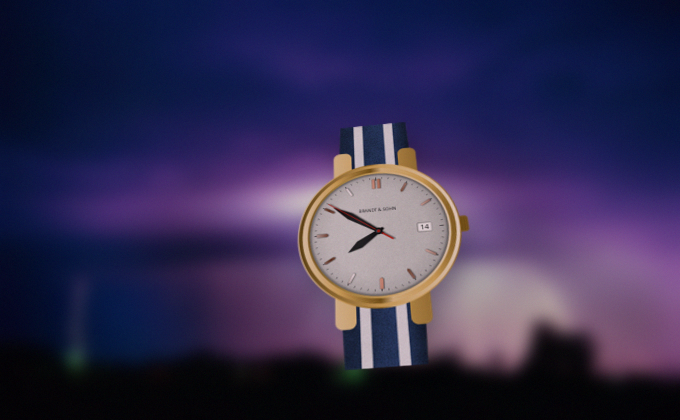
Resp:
7:50:51
